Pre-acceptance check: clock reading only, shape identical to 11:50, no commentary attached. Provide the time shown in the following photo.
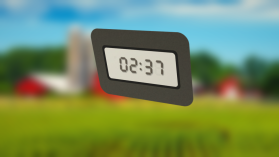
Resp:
2:37
